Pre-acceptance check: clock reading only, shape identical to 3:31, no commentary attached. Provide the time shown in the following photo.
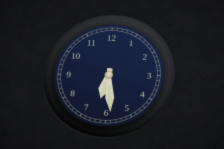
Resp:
6:29
